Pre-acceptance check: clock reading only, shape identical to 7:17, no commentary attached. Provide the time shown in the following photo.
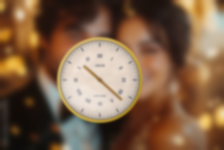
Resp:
10:22
